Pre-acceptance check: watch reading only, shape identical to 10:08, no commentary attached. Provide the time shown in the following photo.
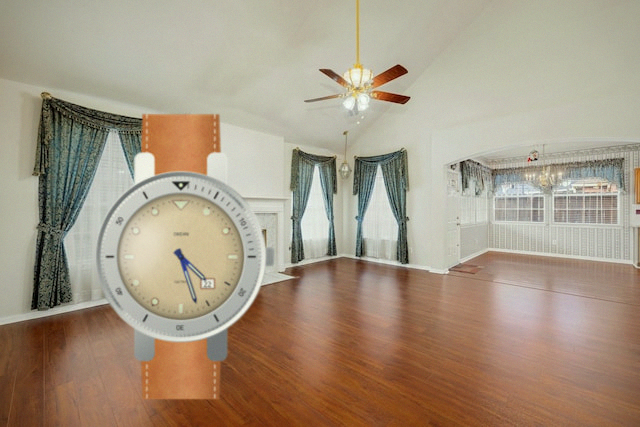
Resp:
4:27
